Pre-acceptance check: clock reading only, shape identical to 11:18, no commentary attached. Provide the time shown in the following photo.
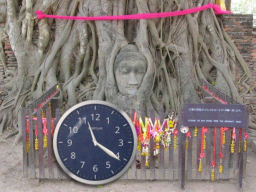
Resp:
11:21
